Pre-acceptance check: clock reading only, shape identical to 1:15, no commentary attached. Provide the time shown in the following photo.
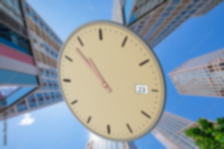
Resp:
10:53
